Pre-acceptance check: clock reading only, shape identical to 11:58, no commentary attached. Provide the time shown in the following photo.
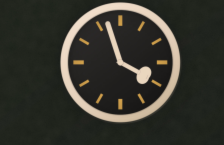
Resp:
3:57
